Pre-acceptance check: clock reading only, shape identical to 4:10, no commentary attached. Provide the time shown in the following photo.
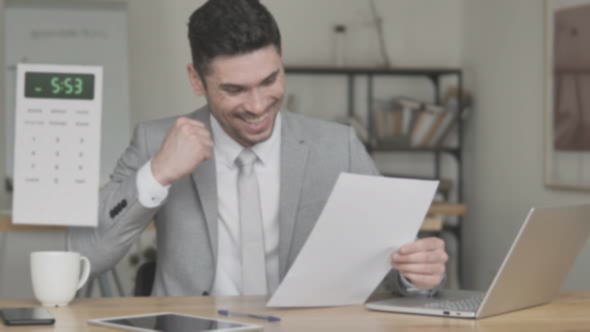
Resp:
5:53
